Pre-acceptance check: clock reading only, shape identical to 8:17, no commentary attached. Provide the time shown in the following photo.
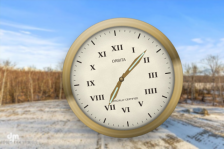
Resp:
7:08
